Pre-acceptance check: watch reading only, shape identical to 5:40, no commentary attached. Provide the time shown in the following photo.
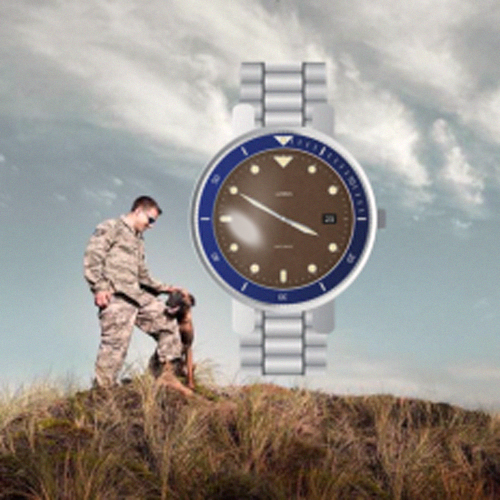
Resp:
3:50
